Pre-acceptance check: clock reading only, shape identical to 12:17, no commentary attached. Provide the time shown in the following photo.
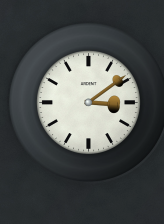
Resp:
3:09
